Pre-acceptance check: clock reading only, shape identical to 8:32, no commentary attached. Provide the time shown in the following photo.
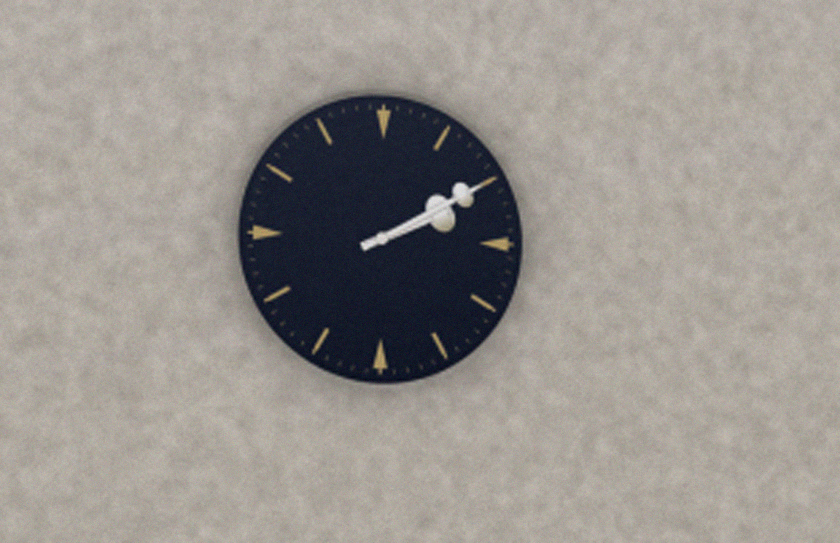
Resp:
2:10
